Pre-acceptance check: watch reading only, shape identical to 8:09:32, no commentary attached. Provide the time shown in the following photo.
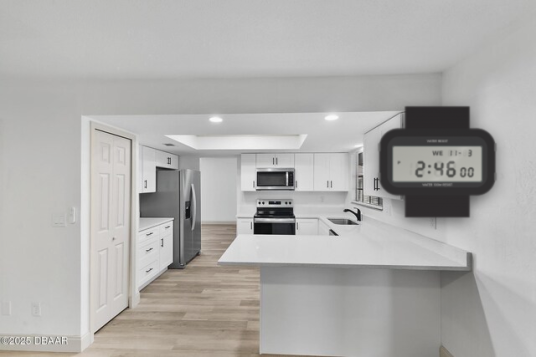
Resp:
2:46:00
